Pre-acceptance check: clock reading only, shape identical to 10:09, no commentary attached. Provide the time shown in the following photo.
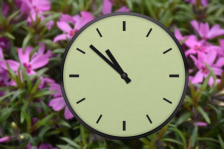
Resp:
10:52
